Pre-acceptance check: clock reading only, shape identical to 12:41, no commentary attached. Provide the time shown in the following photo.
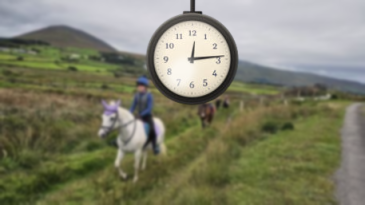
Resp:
12:14
